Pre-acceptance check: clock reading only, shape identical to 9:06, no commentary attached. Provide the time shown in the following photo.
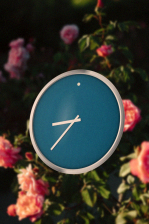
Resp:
8:36
